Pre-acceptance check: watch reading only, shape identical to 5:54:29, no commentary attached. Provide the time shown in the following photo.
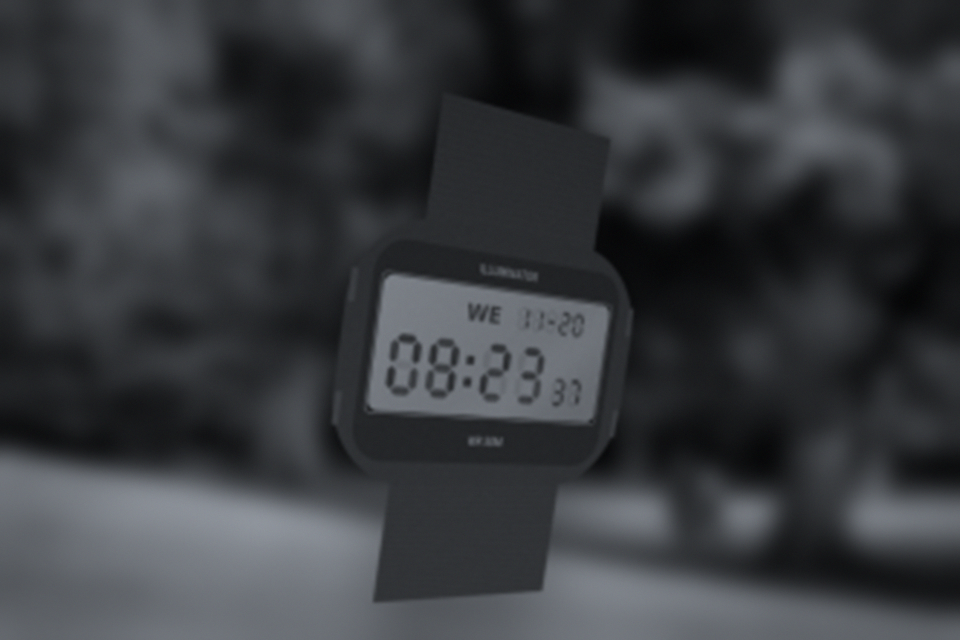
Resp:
8:23:37
